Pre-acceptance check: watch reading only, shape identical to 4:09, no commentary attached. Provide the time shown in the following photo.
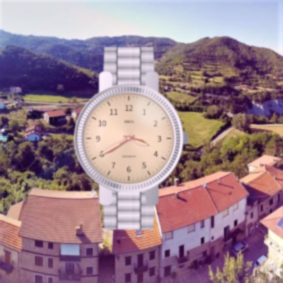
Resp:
3:40
